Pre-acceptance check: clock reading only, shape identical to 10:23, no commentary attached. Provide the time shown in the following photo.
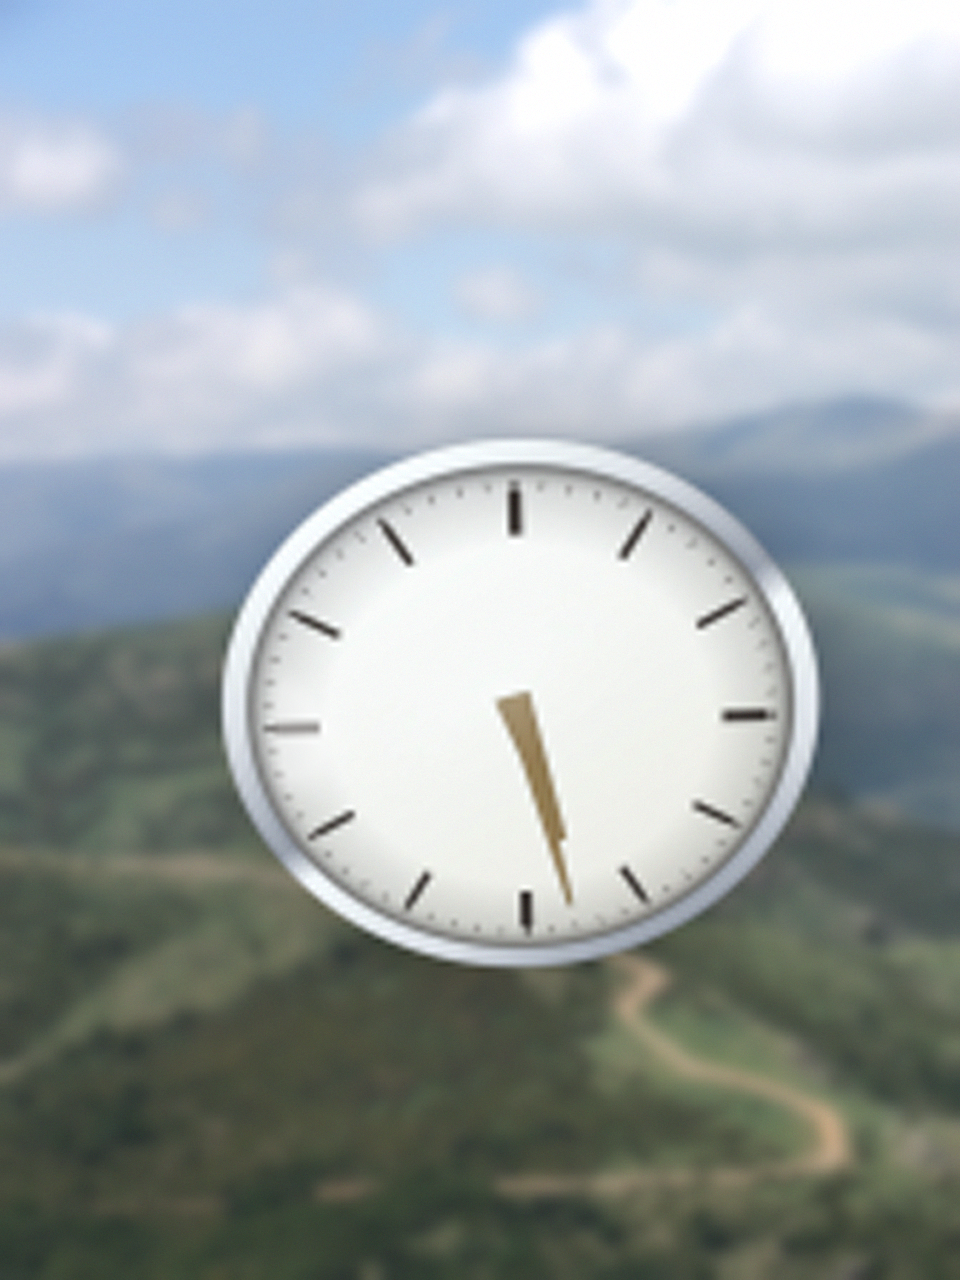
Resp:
5:28
